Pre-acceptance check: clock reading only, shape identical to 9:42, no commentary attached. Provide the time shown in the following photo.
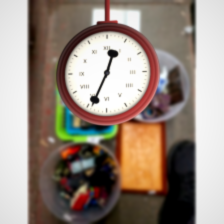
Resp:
12:34
